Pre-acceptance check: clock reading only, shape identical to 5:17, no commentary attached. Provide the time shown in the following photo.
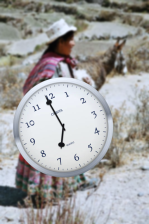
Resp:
6:59
